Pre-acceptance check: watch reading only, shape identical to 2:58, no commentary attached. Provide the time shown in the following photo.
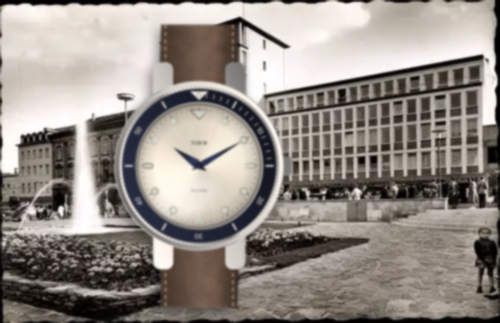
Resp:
10:10
